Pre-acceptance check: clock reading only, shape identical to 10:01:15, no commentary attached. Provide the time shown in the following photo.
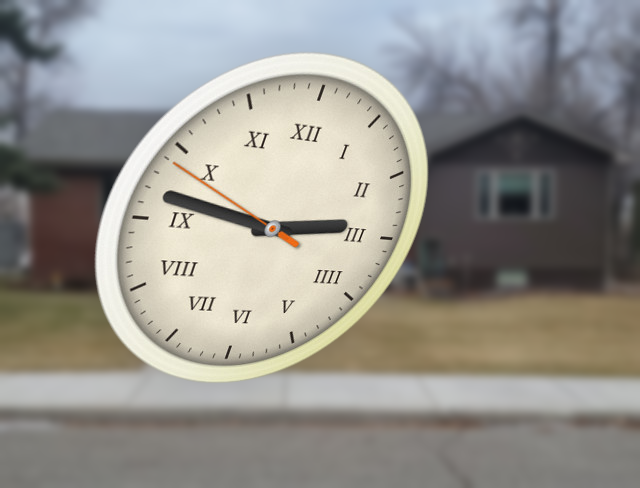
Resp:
2:46:49
